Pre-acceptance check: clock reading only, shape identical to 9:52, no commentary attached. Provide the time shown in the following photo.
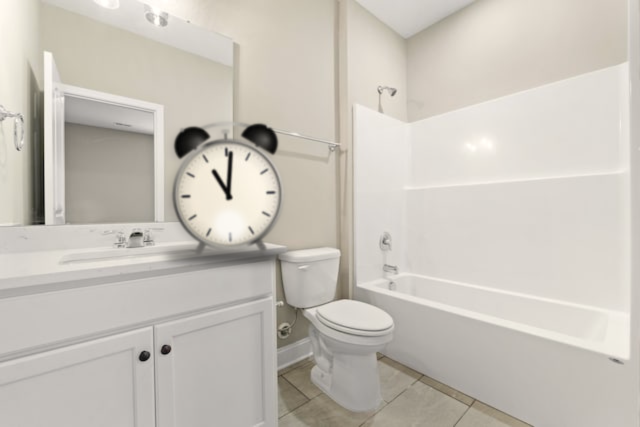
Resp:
11:01
